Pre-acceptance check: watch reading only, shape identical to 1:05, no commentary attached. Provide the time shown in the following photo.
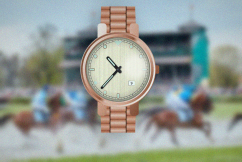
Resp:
10:37
